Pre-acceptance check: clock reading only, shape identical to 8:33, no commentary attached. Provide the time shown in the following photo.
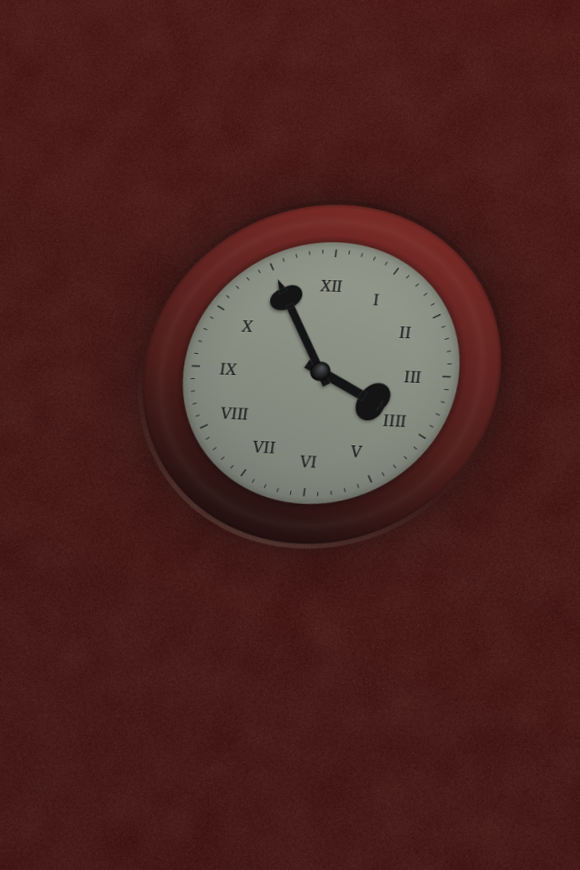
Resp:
3:55
